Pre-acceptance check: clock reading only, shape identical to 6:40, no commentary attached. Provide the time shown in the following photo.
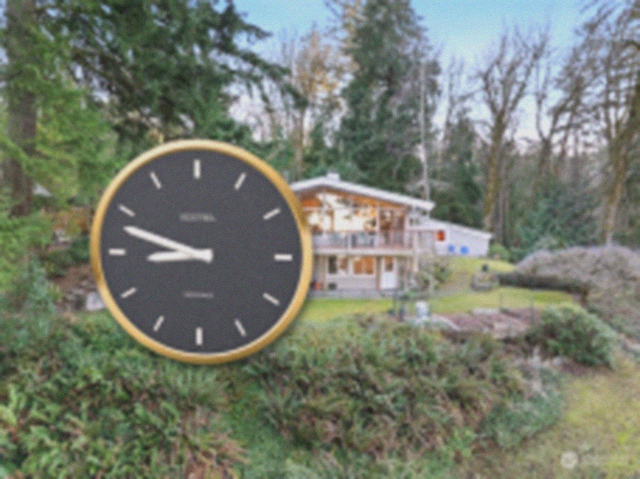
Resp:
8:48
